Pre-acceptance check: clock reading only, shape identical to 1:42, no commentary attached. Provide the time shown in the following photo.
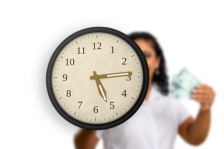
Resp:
5:14
